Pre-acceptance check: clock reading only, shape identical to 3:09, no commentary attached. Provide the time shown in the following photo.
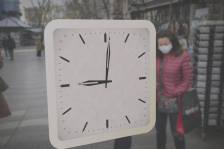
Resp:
9:01
